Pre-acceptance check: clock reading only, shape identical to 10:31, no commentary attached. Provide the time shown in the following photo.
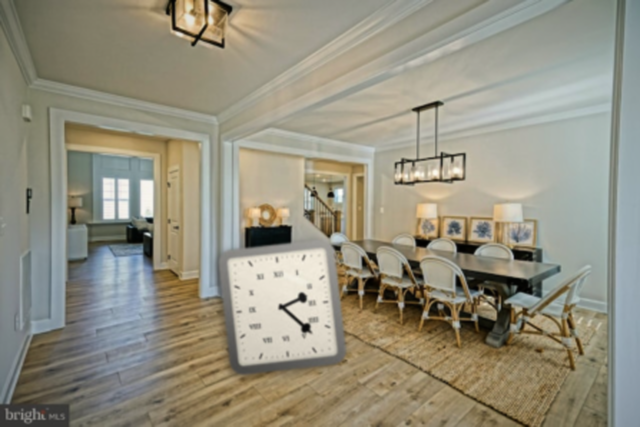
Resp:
2:23
